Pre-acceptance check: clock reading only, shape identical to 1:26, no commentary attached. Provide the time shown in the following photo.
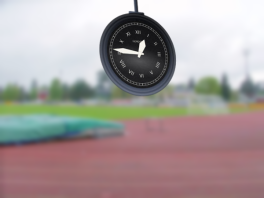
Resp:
12:46
